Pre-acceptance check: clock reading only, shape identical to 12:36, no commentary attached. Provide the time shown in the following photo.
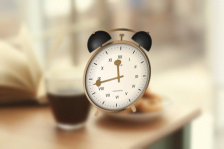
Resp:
11:43
